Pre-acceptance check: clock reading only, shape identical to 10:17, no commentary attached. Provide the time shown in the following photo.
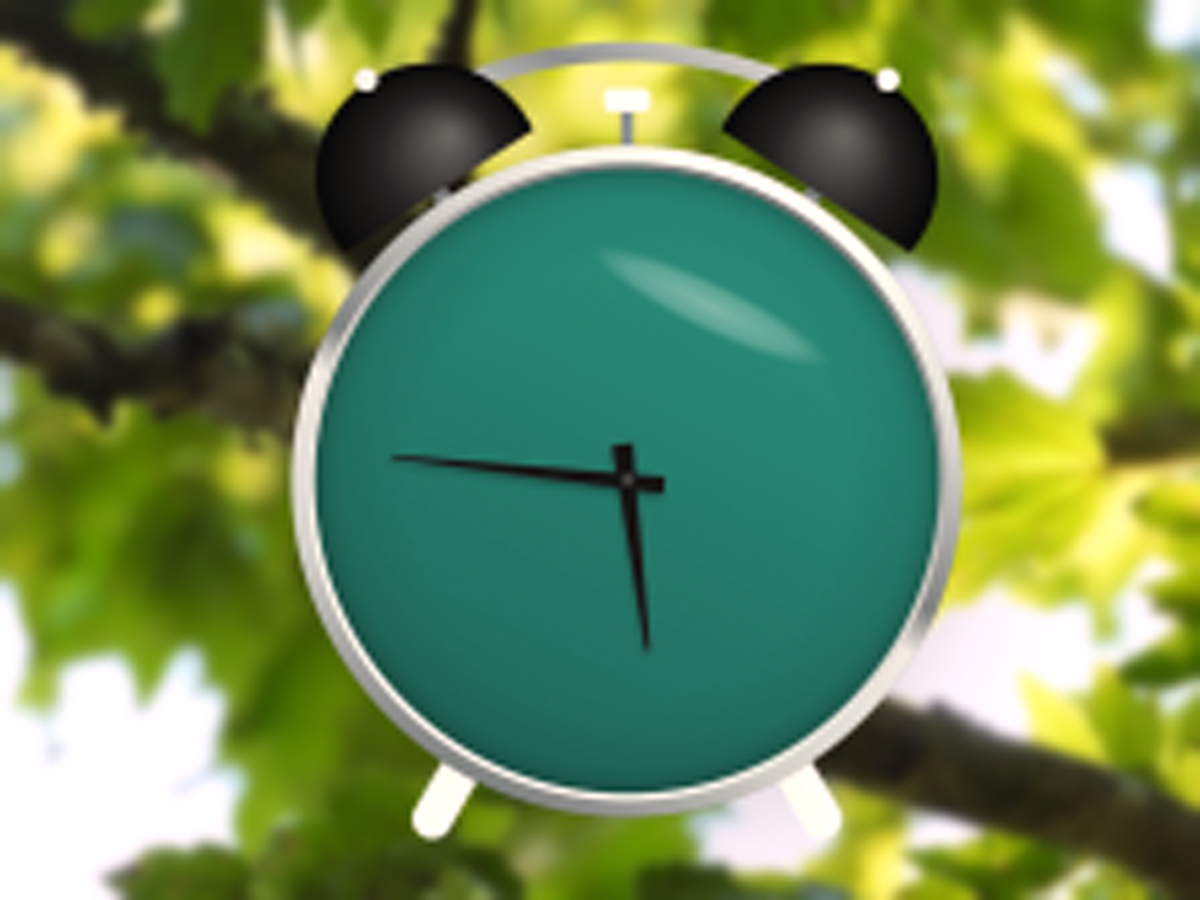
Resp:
5:46
